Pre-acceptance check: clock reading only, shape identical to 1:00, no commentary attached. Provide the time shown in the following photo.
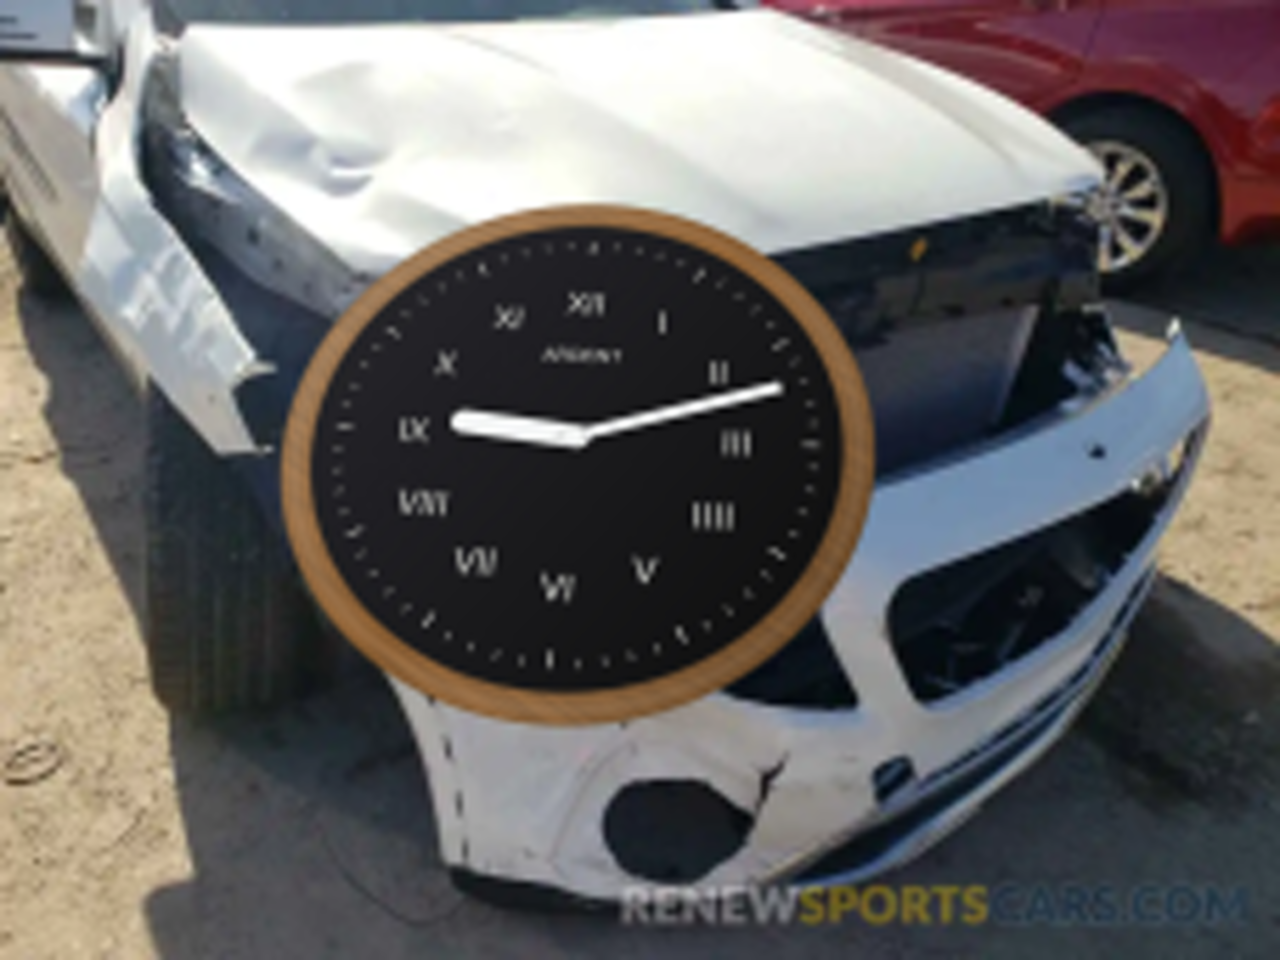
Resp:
9:12
